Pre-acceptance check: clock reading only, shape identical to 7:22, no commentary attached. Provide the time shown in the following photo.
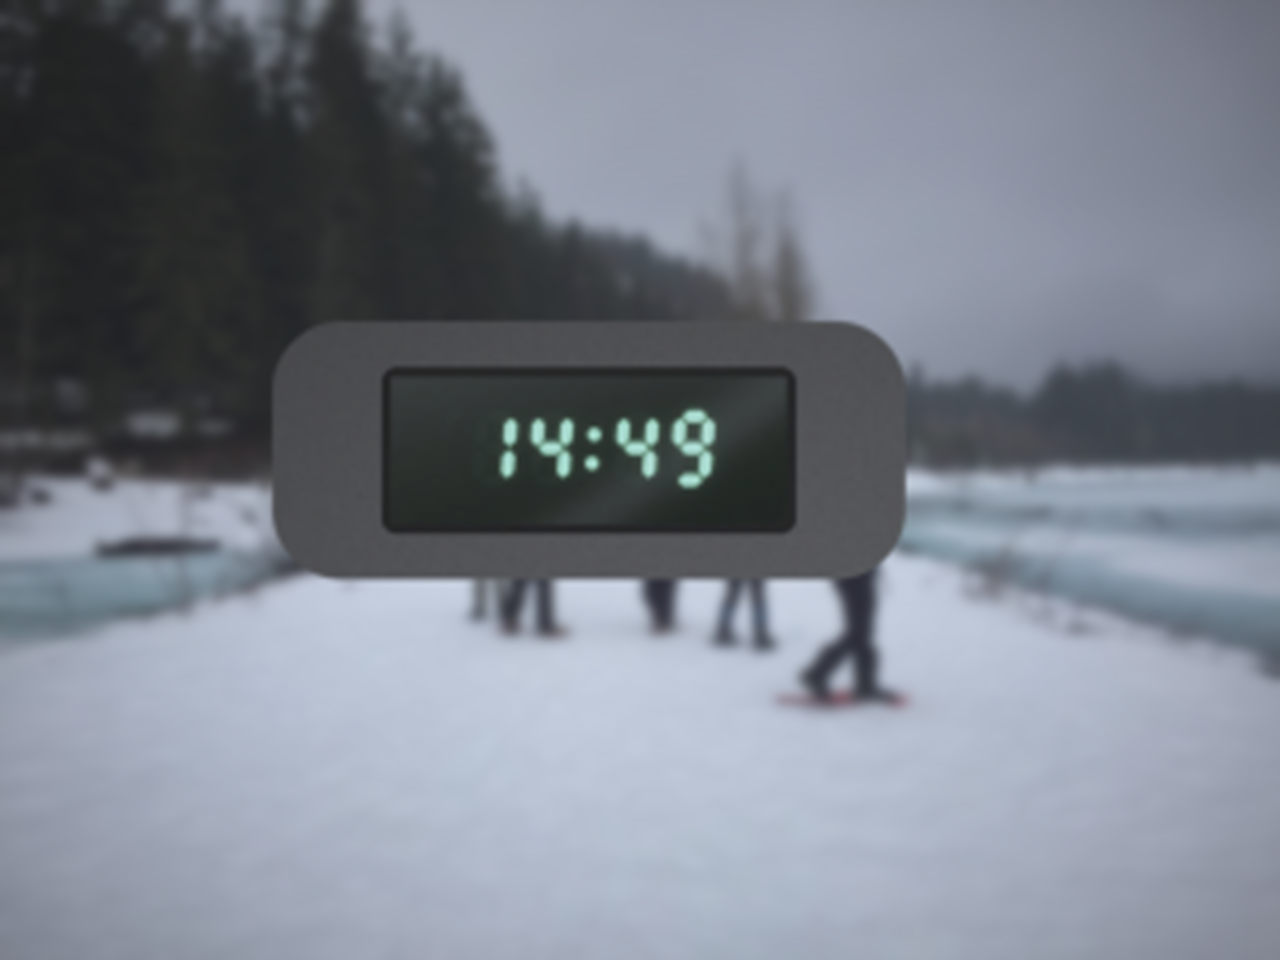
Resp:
14:49
